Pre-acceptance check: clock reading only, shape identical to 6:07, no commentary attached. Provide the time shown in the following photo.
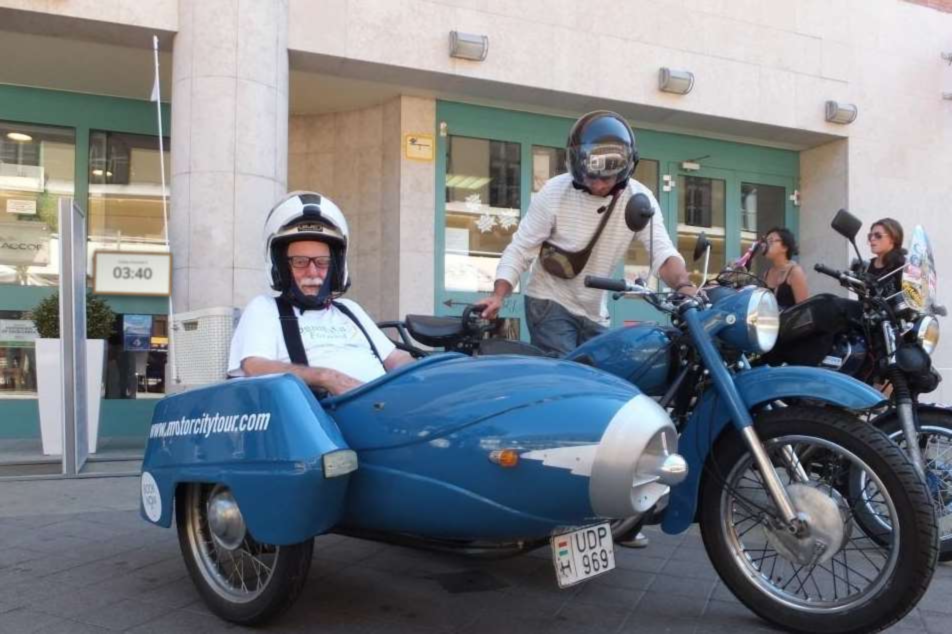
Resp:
3:40
